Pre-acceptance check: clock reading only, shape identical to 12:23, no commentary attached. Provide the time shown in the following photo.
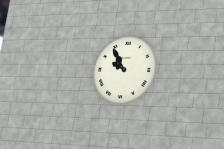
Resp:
9:54
